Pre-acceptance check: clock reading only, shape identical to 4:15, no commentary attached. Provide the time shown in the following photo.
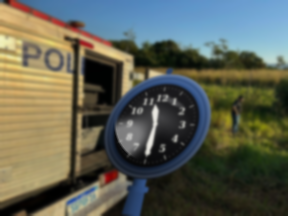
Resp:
11:30
